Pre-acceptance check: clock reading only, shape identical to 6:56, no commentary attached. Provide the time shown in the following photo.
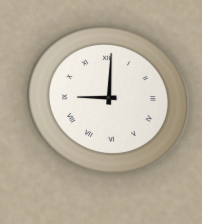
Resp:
9:01
